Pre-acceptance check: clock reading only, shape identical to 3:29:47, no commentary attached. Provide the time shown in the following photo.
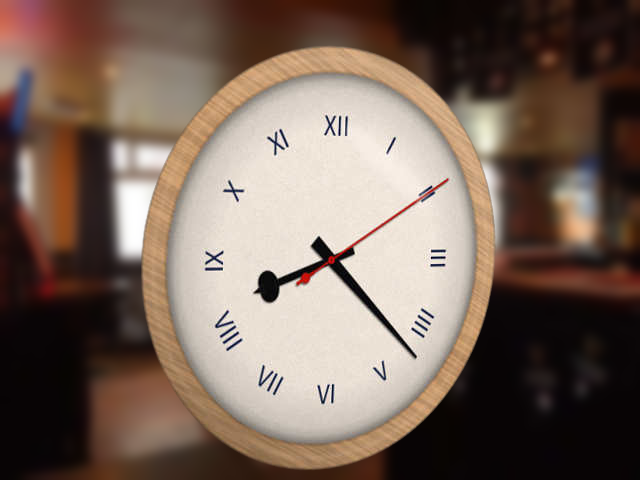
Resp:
8:22:10
